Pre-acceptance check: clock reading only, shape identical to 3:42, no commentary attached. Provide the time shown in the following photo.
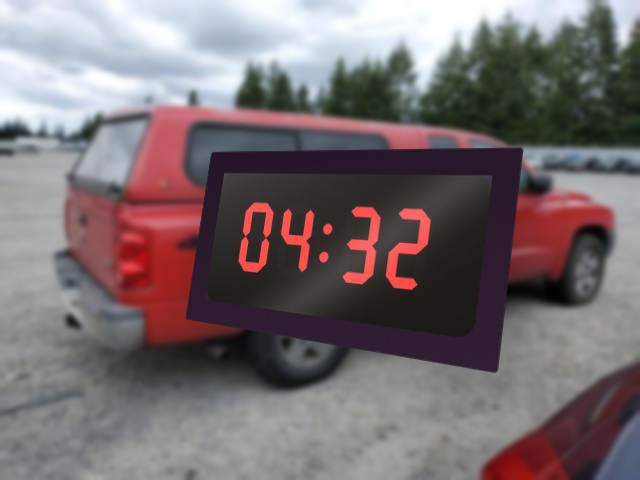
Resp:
4:32
